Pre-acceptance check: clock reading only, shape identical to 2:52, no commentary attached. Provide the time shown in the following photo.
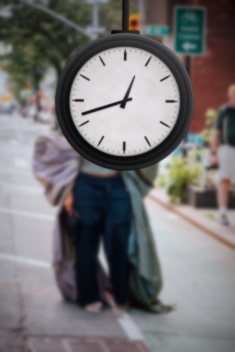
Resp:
12:42
